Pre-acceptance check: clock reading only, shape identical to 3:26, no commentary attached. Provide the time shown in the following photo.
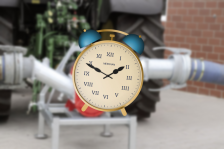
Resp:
1:49
